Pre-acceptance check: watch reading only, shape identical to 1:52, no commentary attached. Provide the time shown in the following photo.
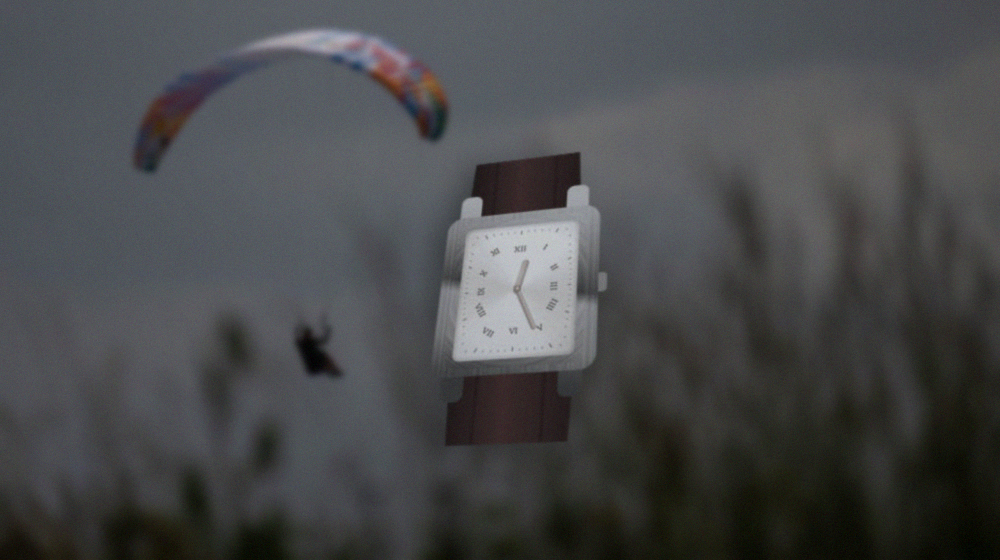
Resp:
12:26
